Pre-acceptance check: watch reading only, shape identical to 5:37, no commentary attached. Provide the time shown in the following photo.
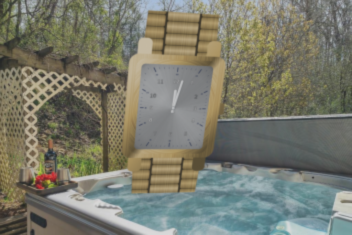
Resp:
12:02
